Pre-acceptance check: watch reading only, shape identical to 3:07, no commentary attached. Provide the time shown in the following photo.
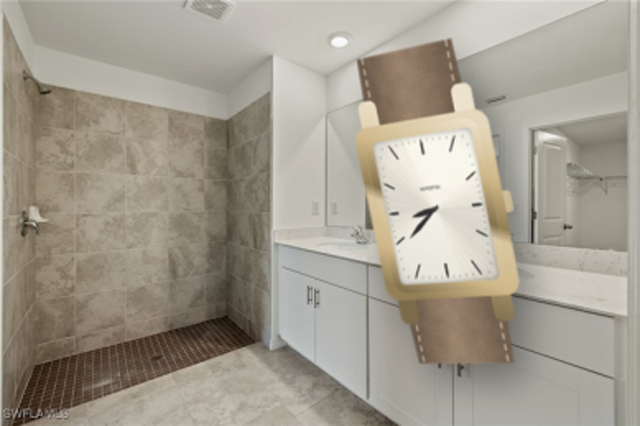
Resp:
8:39
